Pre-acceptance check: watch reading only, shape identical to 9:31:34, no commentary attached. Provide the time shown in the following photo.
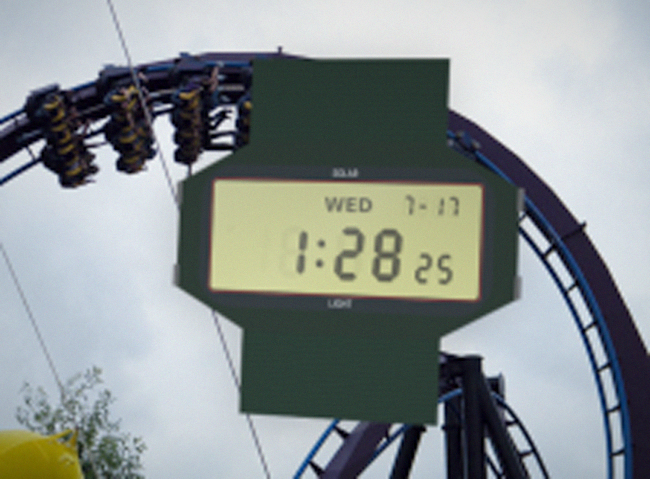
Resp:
1:28:25
